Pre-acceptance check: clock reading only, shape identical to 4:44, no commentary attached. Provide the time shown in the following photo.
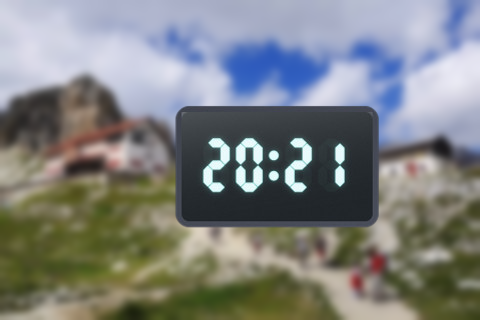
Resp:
20:21
